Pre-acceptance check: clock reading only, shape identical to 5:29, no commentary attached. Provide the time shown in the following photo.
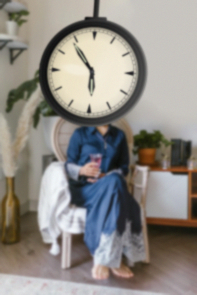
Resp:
5:54
